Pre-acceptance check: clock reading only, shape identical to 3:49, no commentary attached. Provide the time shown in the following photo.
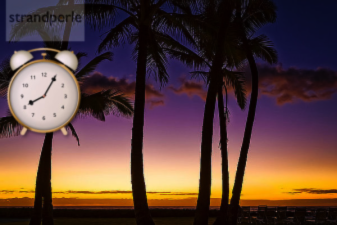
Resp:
8:05
